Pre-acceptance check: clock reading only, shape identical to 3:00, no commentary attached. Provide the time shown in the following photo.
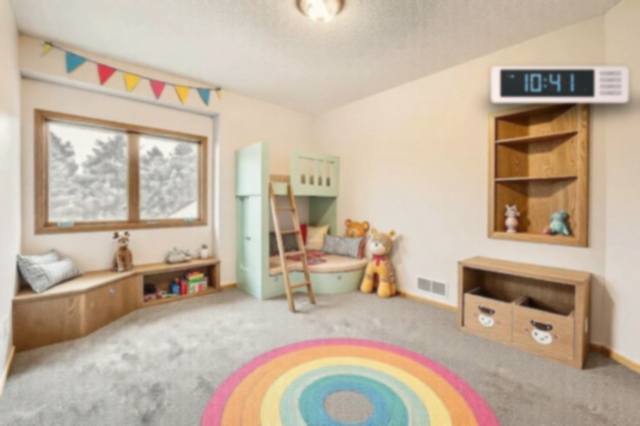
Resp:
10:41
